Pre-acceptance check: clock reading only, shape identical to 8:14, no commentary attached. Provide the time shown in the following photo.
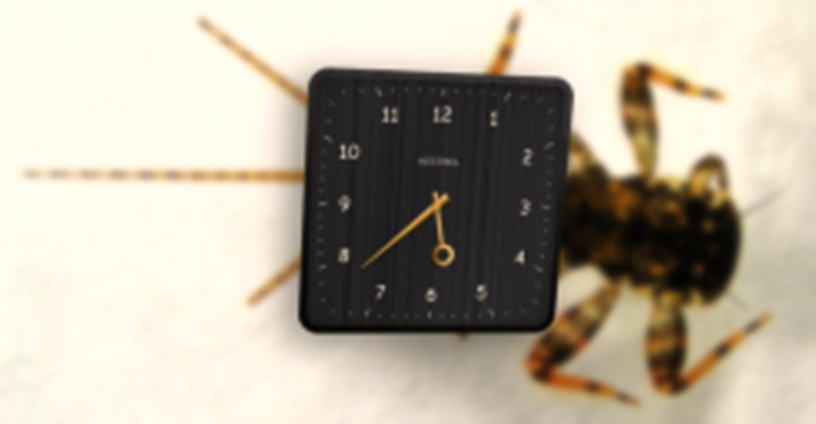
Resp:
5:38
